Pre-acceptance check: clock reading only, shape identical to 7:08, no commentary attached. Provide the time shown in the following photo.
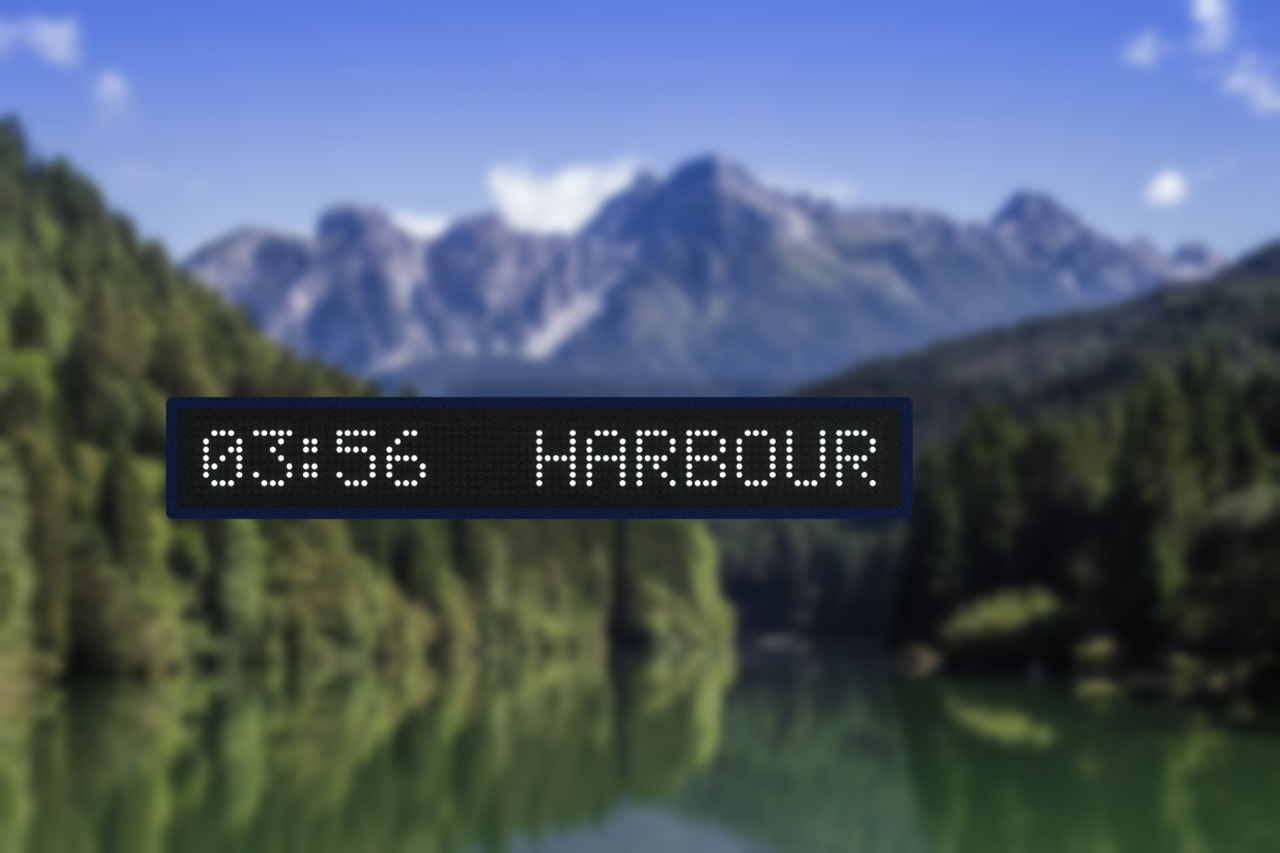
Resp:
3:56
